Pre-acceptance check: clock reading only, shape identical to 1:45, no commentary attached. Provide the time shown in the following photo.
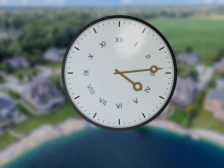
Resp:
4:14
